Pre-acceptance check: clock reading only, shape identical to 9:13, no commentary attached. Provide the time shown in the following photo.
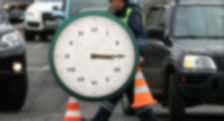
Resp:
3:15
